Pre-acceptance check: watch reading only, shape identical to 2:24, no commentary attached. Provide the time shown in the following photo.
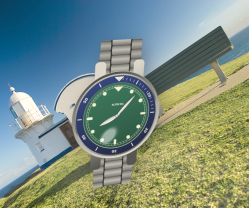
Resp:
8:07
